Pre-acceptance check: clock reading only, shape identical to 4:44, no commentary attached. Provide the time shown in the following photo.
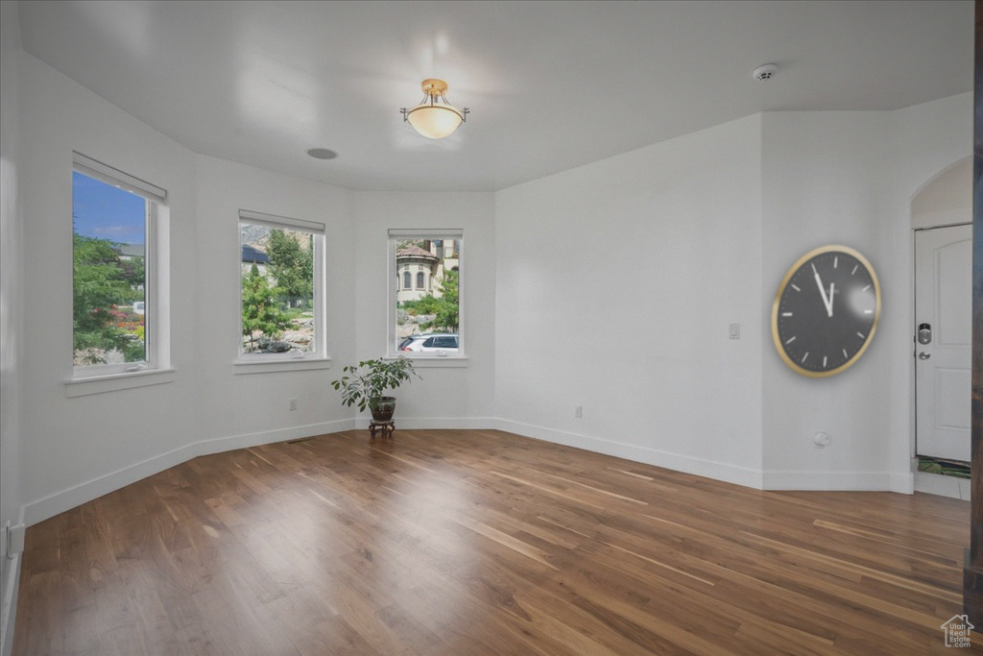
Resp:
11:55
